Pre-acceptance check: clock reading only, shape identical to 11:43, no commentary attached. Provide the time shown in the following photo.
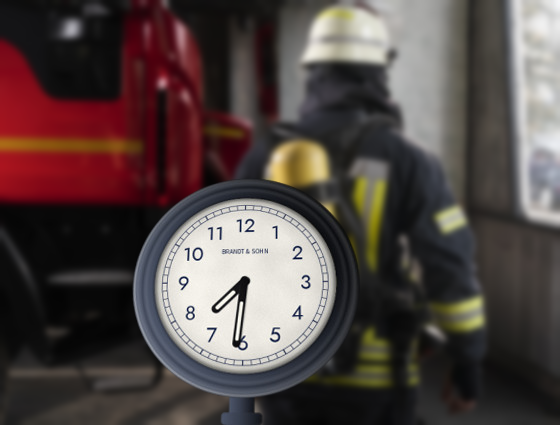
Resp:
7:31
